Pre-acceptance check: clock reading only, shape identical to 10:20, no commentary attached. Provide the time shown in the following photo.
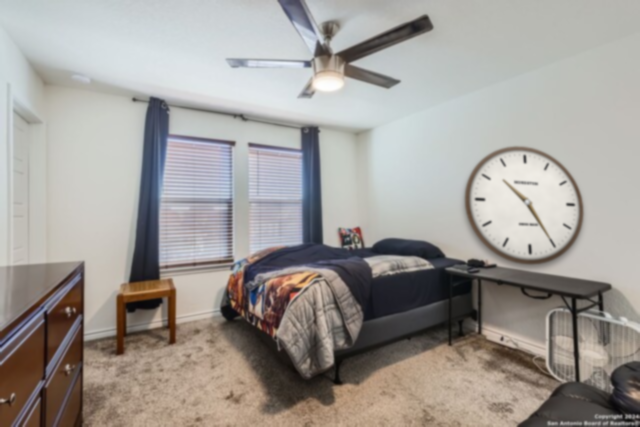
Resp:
10:25
